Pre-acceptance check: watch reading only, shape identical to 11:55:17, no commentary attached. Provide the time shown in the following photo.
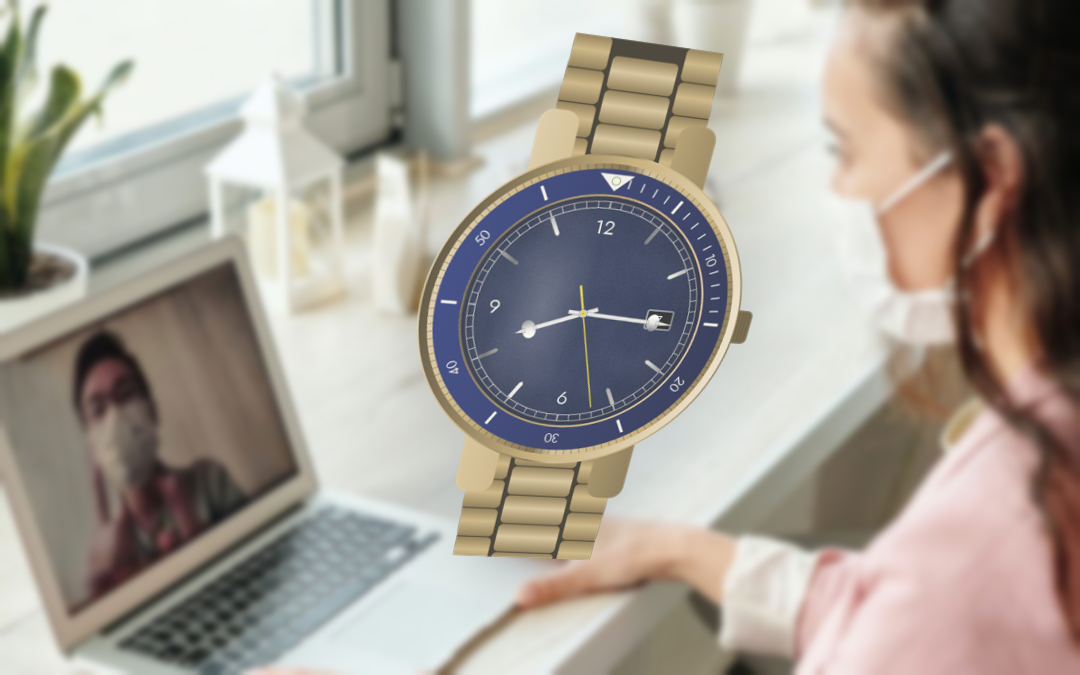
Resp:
8:15:27
